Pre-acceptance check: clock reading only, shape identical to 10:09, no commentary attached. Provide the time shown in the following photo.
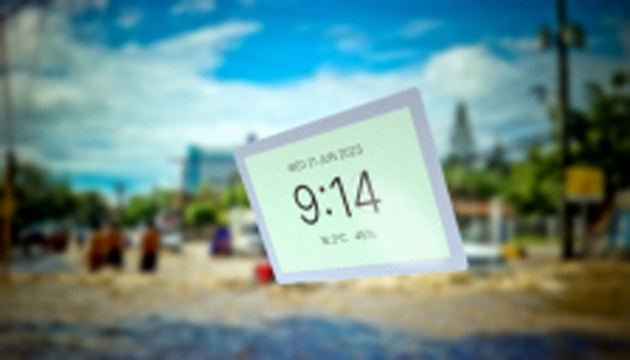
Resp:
9:14
